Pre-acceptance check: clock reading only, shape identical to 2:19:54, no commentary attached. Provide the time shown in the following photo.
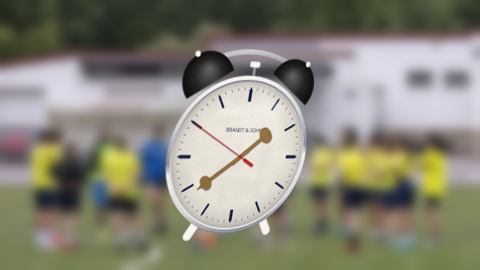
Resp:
1:38:50
